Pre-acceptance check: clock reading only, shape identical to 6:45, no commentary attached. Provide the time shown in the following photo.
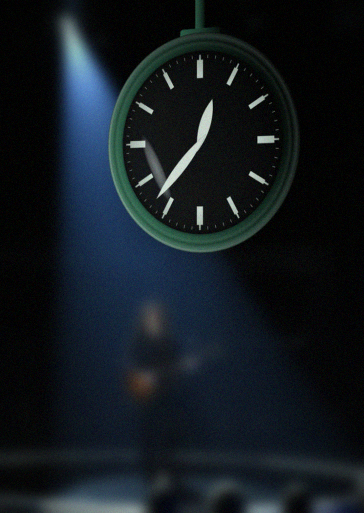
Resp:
12:37
